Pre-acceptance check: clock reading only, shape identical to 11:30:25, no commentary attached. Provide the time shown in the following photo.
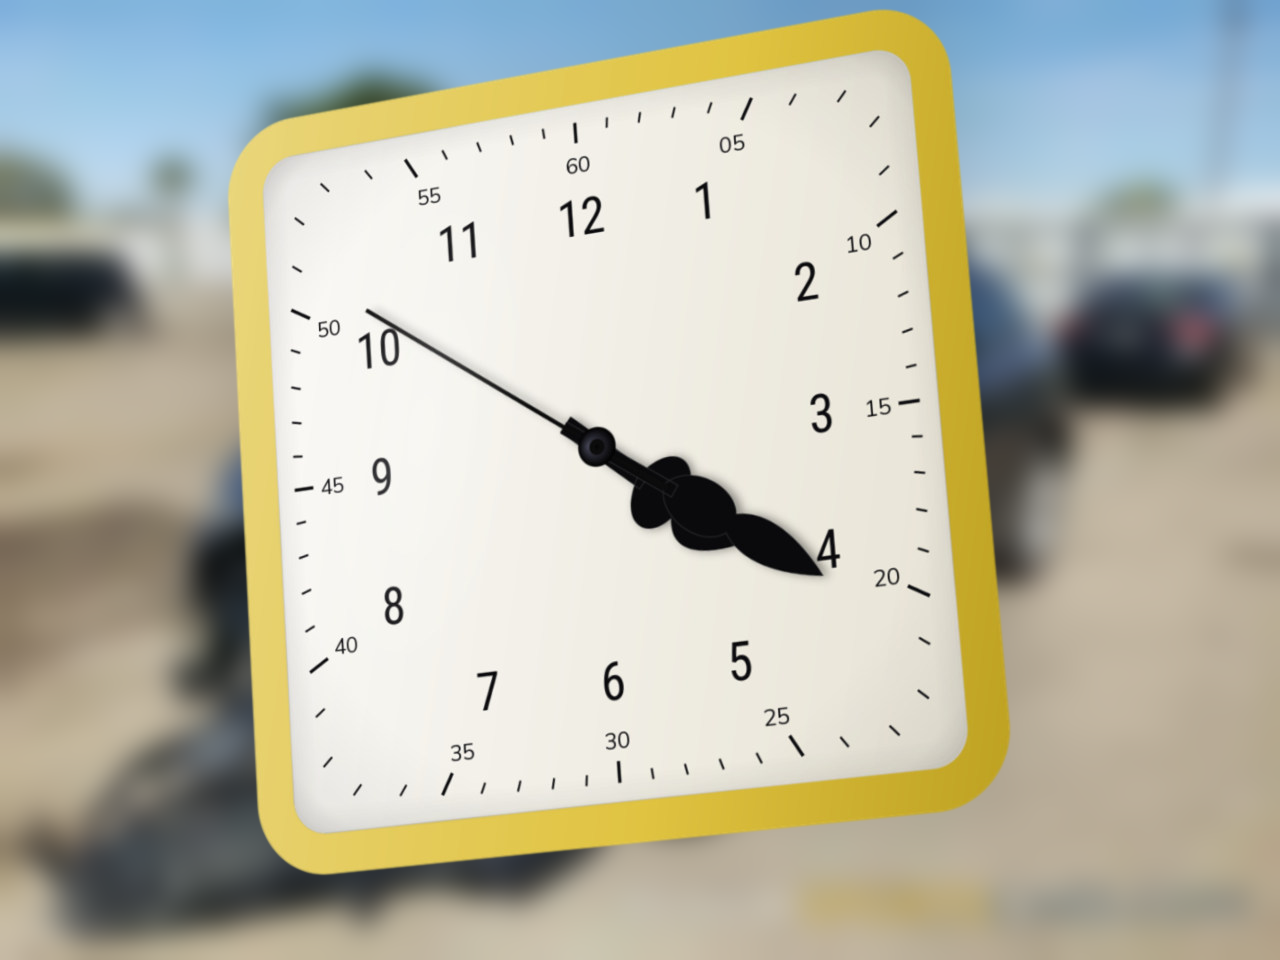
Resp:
4:20:51
